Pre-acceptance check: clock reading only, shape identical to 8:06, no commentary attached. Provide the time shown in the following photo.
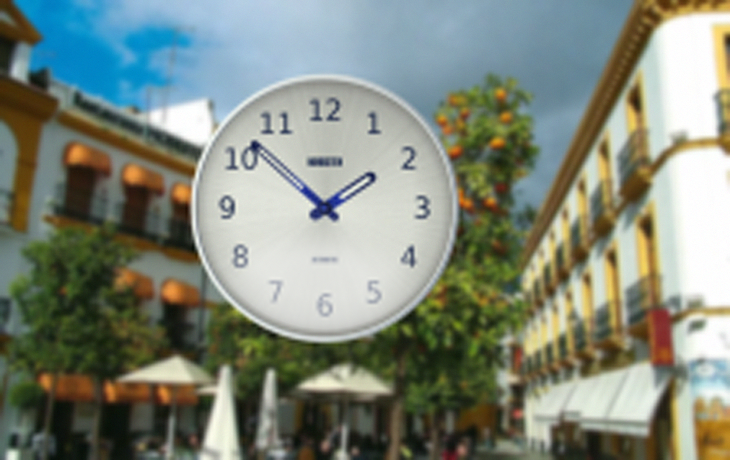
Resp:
1:52
